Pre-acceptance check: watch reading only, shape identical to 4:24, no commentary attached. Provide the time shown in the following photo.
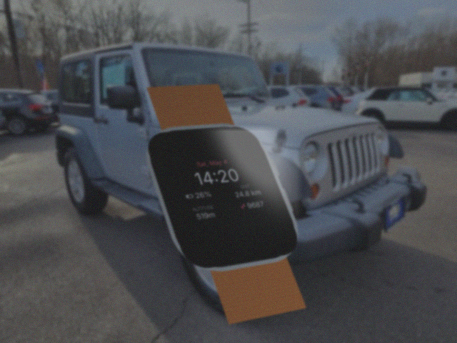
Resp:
14:20
